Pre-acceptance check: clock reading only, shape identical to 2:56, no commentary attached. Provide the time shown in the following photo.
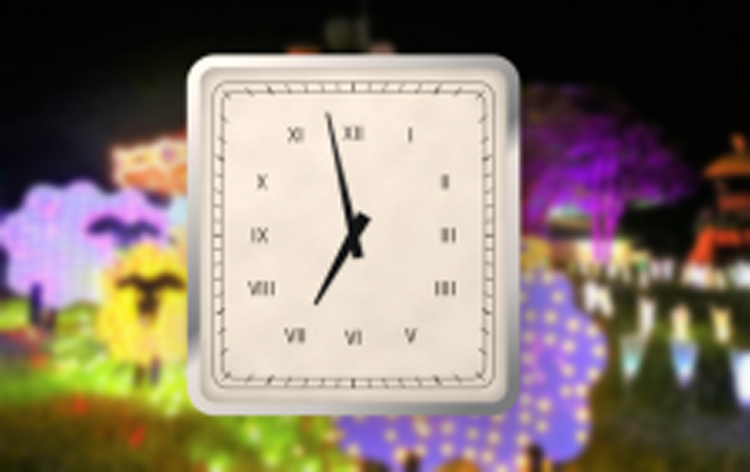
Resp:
6:58
